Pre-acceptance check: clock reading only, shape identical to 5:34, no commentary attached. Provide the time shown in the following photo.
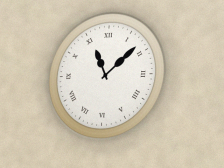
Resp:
11:08
